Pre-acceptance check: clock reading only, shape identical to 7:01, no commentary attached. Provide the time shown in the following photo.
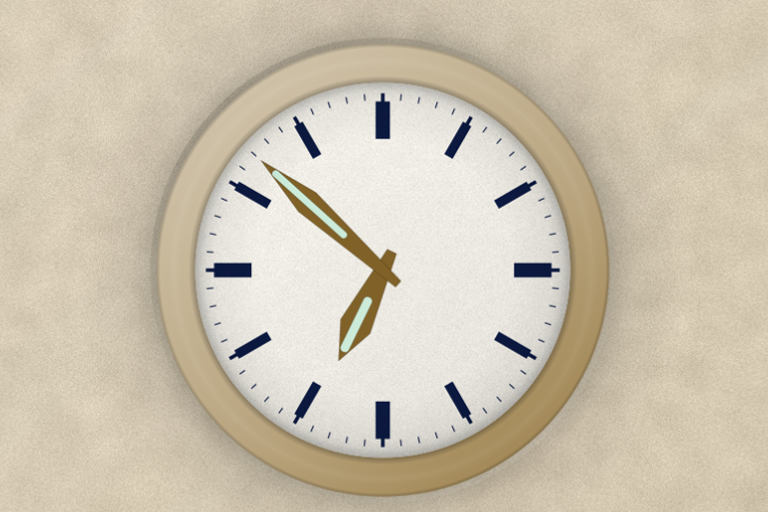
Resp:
6:52
